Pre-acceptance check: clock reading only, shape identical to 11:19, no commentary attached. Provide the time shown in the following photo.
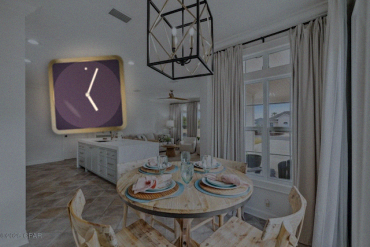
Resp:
5:04
